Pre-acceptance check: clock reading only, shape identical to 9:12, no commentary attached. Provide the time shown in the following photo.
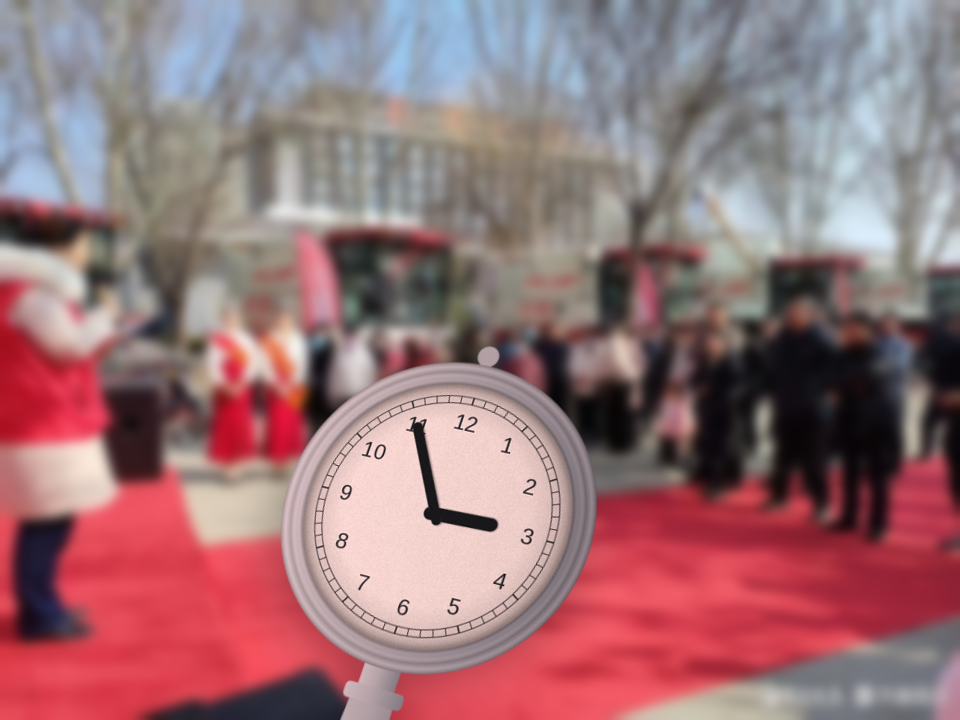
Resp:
2:55
